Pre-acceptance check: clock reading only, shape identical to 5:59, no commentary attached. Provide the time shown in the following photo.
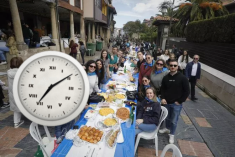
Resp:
7:09
